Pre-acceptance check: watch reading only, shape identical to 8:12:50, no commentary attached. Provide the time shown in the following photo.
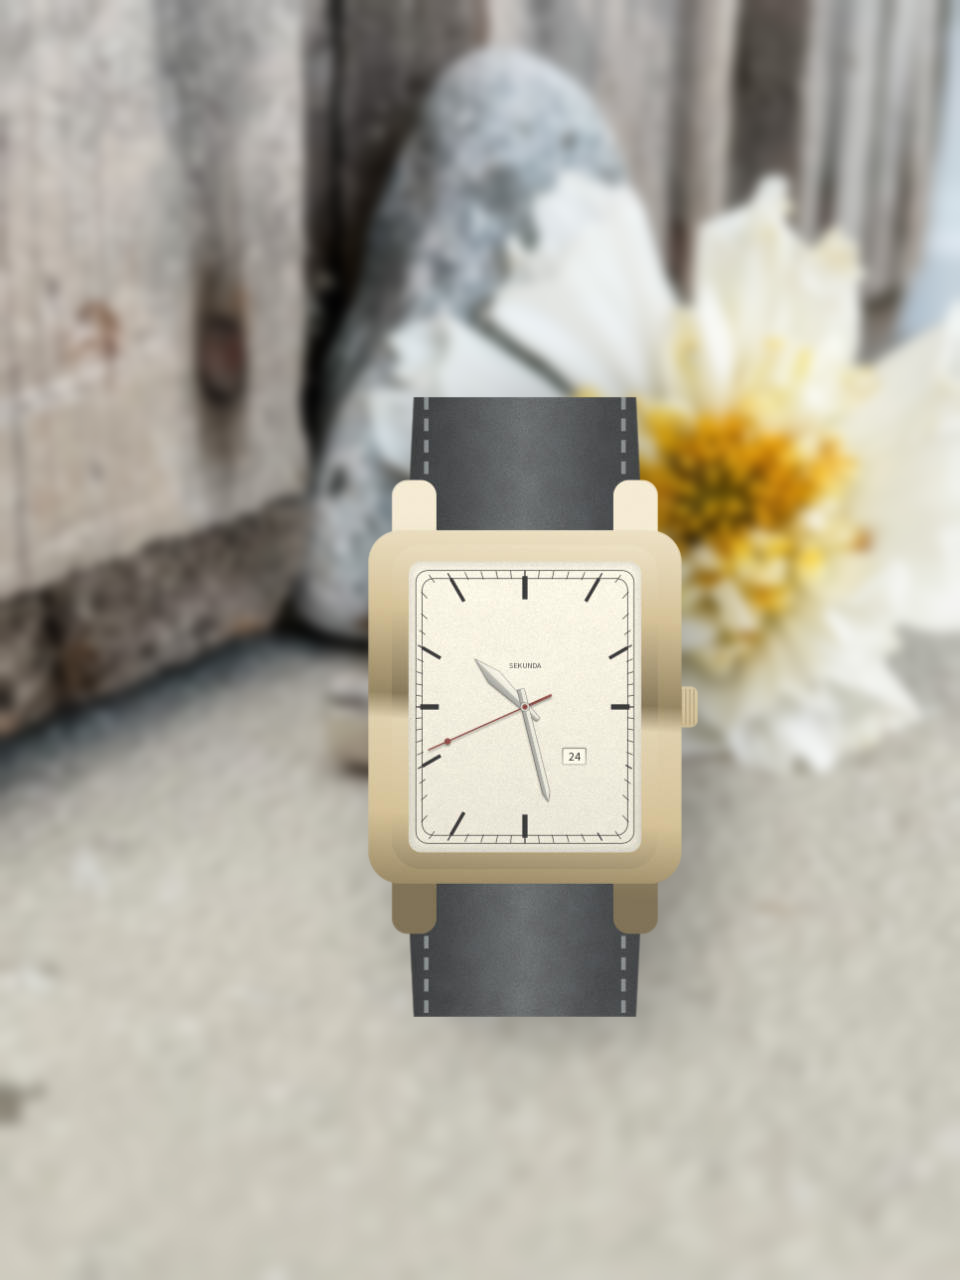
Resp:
10:27:41
